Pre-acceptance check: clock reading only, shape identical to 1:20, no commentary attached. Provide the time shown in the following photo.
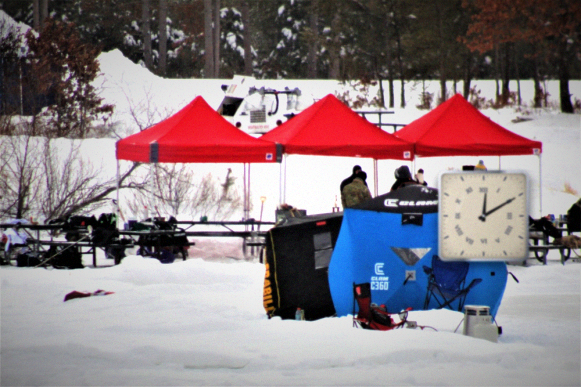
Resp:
12:10
